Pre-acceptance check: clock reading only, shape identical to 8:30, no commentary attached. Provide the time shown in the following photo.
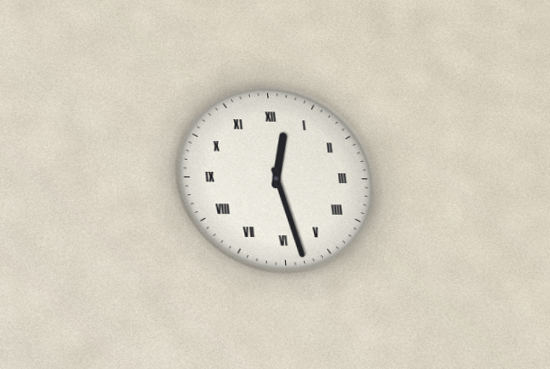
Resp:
12:28
